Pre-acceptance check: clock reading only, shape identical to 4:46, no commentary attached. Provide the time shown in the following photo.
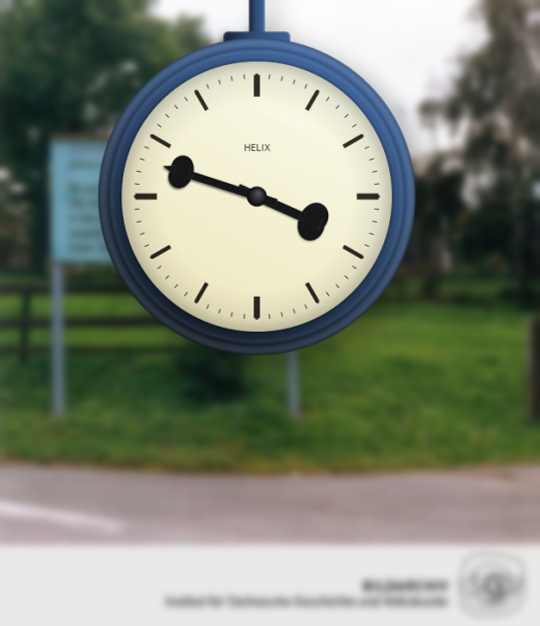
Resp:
3:48
